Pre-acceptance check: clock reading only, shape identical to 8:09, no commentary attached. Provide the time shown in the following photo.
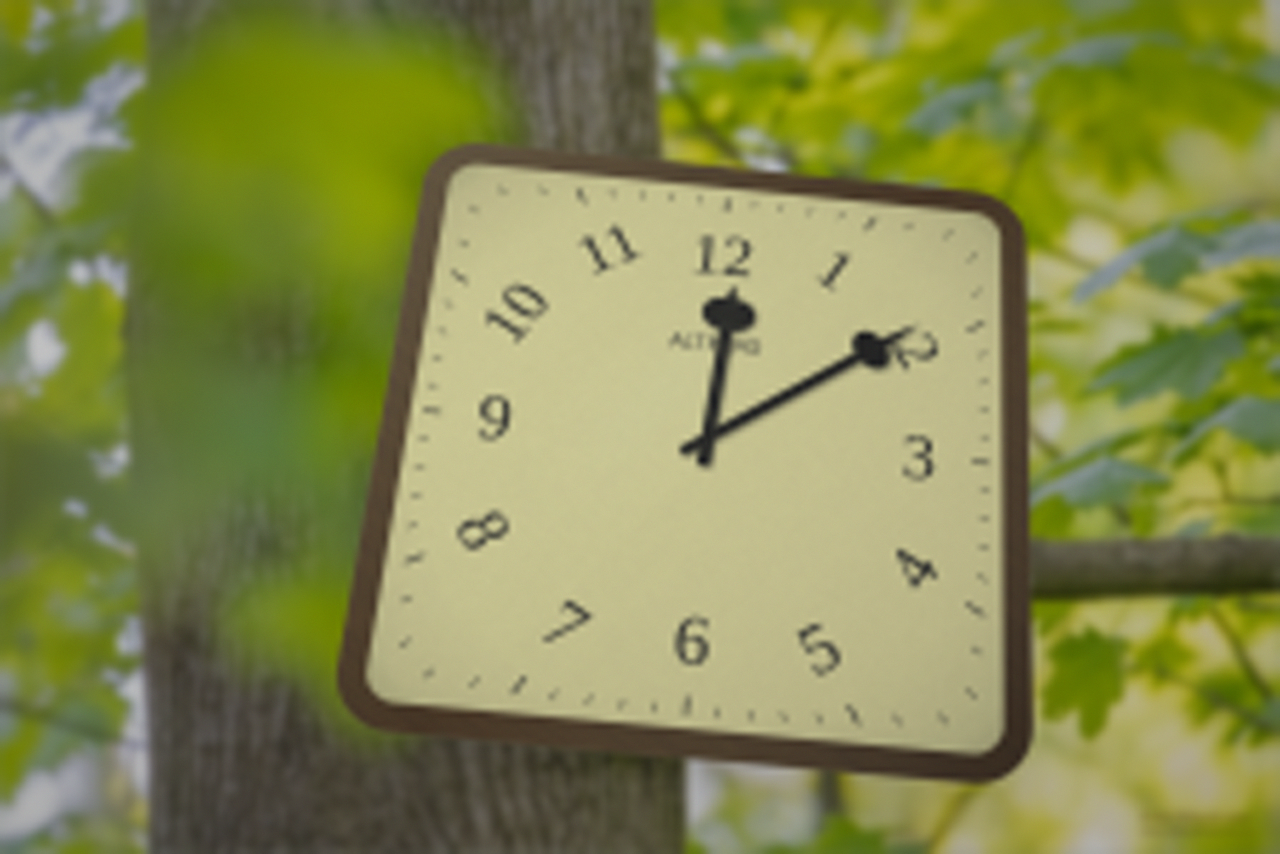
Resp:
12:09
